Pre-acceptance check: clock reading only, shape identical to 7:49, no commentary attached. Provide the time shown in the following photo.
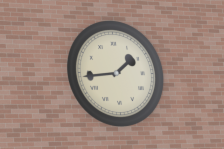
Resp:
1:44
